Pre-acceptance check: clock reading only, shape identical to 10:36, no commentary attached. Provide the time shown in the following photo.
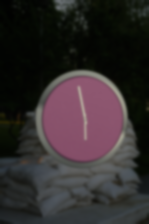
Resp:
5:58
